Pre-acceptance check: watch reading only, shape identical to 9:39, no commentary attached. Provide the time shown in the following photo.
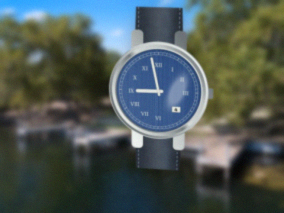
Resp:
8:58
